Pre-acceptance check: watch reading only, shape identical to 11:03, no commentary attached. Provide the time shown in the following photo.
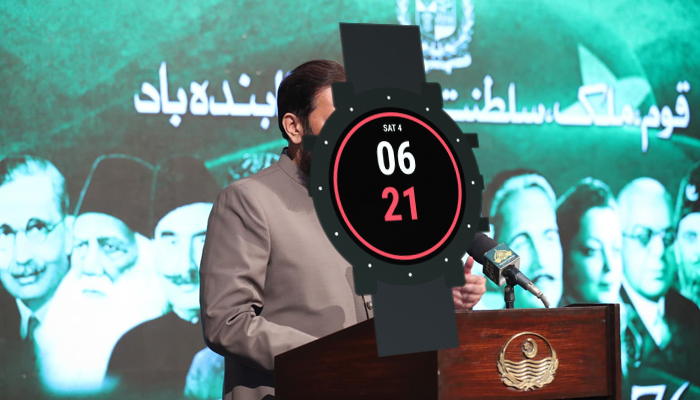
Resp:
6:21
